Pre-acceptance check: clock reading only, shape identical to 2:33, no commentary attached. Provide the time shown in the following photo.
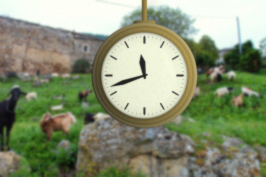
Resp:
11:42
